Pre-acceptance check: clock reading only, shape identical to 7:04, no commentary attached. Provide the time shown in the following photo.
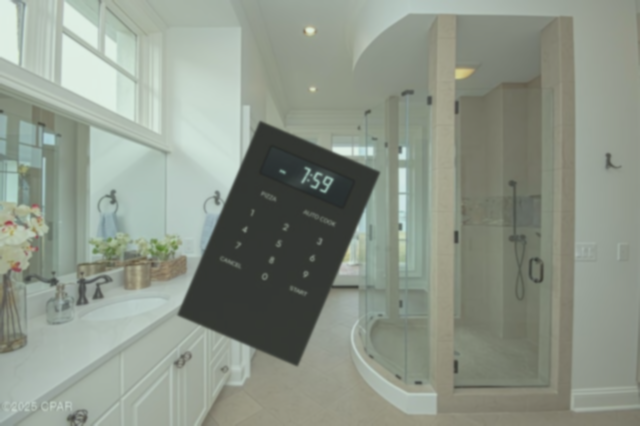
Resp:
7:59
